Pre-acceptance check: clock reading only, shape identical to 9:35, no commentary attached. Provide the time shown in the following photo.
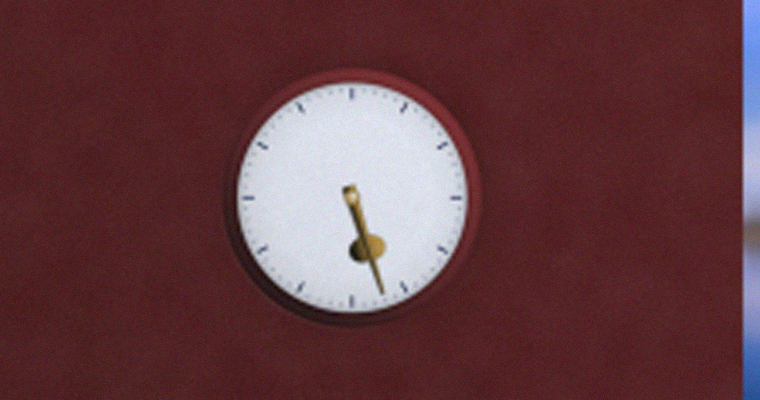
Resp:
5:27
